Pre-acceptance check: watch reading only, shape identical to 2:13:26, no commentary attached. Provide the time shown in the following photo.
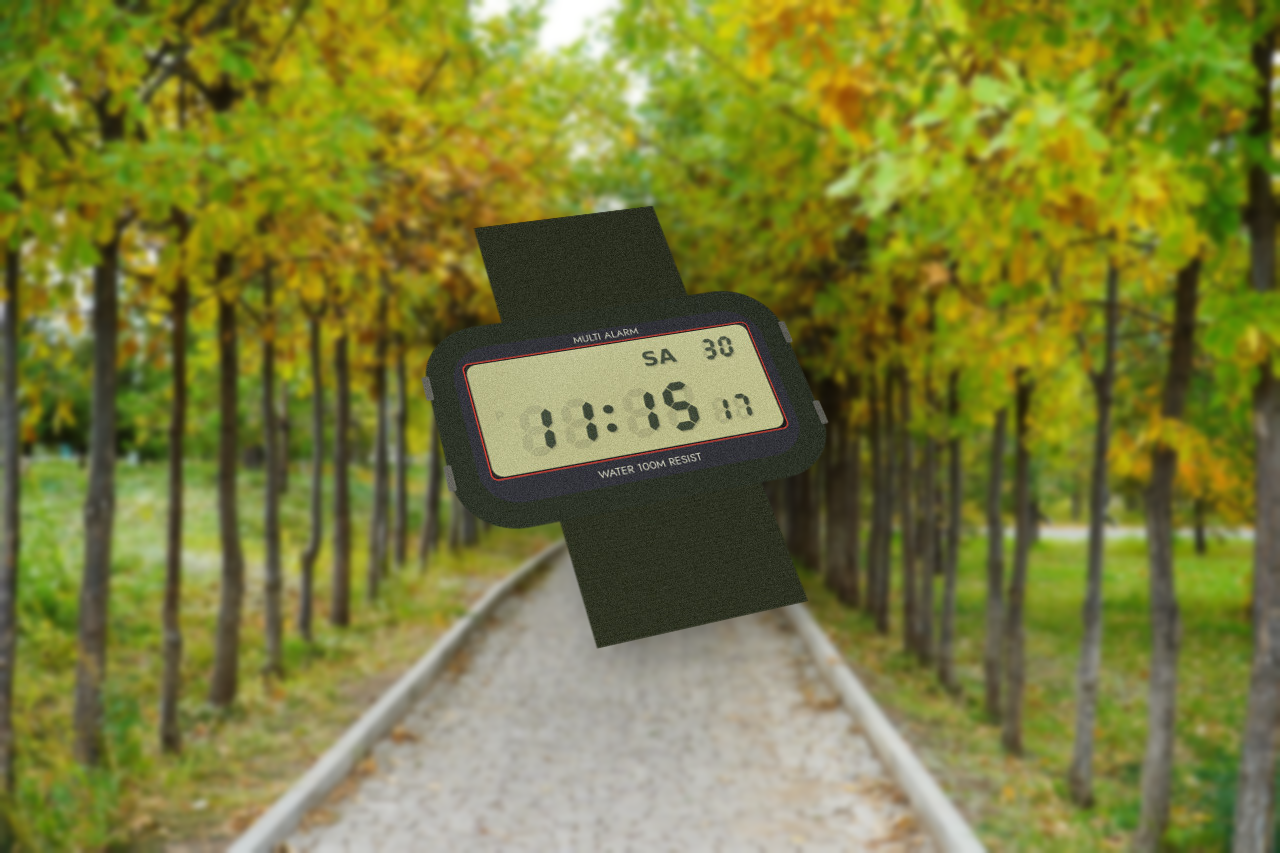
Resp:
11:15:17
